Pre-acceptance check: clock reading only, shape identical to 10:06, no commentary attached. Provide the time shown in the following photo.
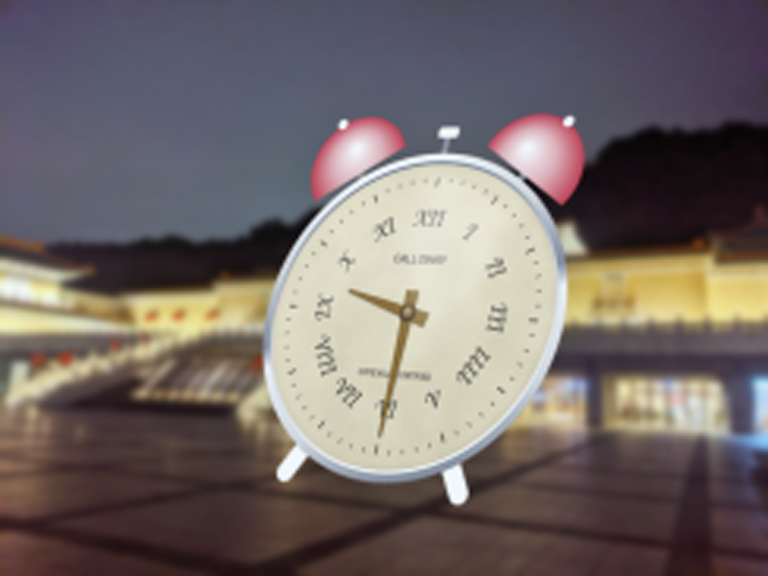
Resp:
9:30
